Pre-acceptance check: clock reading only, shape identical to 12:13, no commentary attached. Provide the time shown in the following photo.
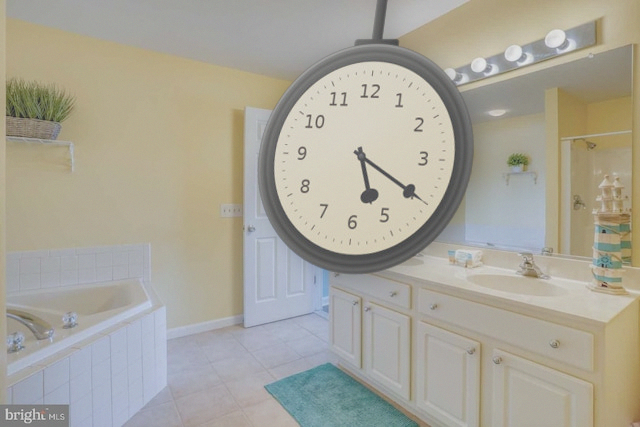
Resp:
5:20
